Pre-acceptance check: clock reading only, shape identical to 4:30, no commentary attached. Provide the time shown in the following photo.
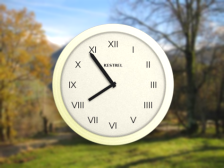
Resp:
7:54
